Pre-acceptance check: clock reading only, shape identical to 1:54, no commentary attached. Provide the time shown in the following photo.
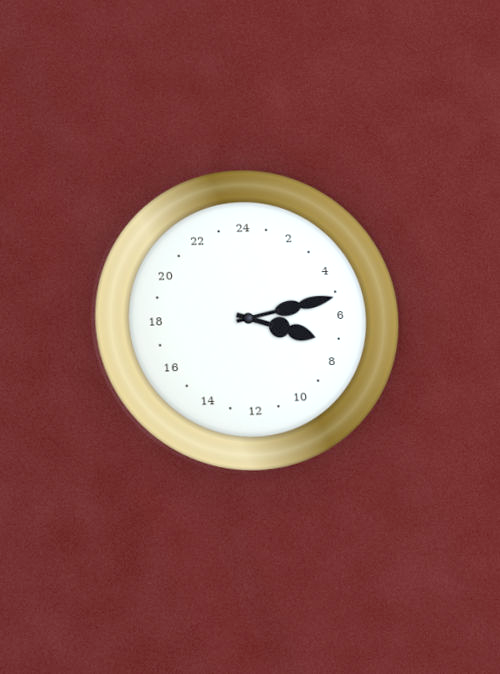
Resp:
7:13
